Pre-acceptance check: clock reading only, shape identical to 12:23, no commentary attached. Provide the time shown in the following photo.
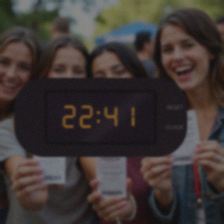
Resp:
22:41
